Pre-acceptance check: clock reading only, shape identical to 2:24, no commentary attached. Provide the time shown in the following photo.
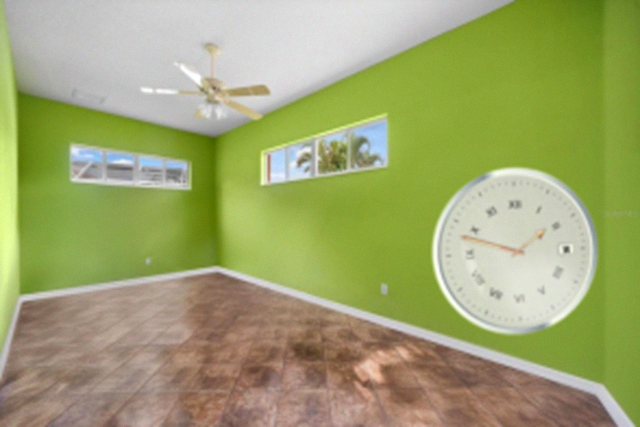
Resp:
1:48
